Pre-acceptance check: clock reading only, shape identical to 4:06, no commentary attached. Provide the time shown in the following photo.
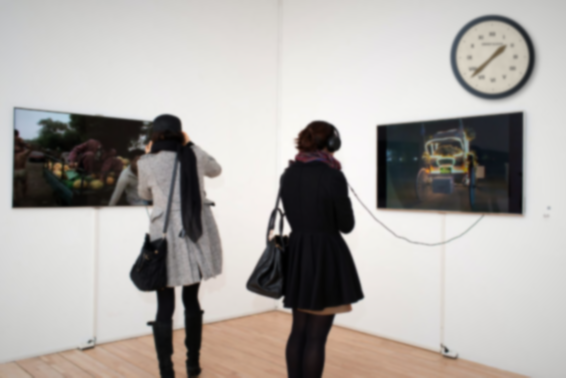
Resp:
1:38
